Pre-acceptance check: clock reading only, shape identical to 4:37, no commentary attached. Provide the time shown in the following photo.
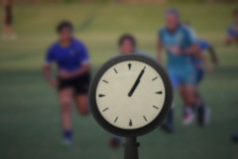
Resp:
1:05
